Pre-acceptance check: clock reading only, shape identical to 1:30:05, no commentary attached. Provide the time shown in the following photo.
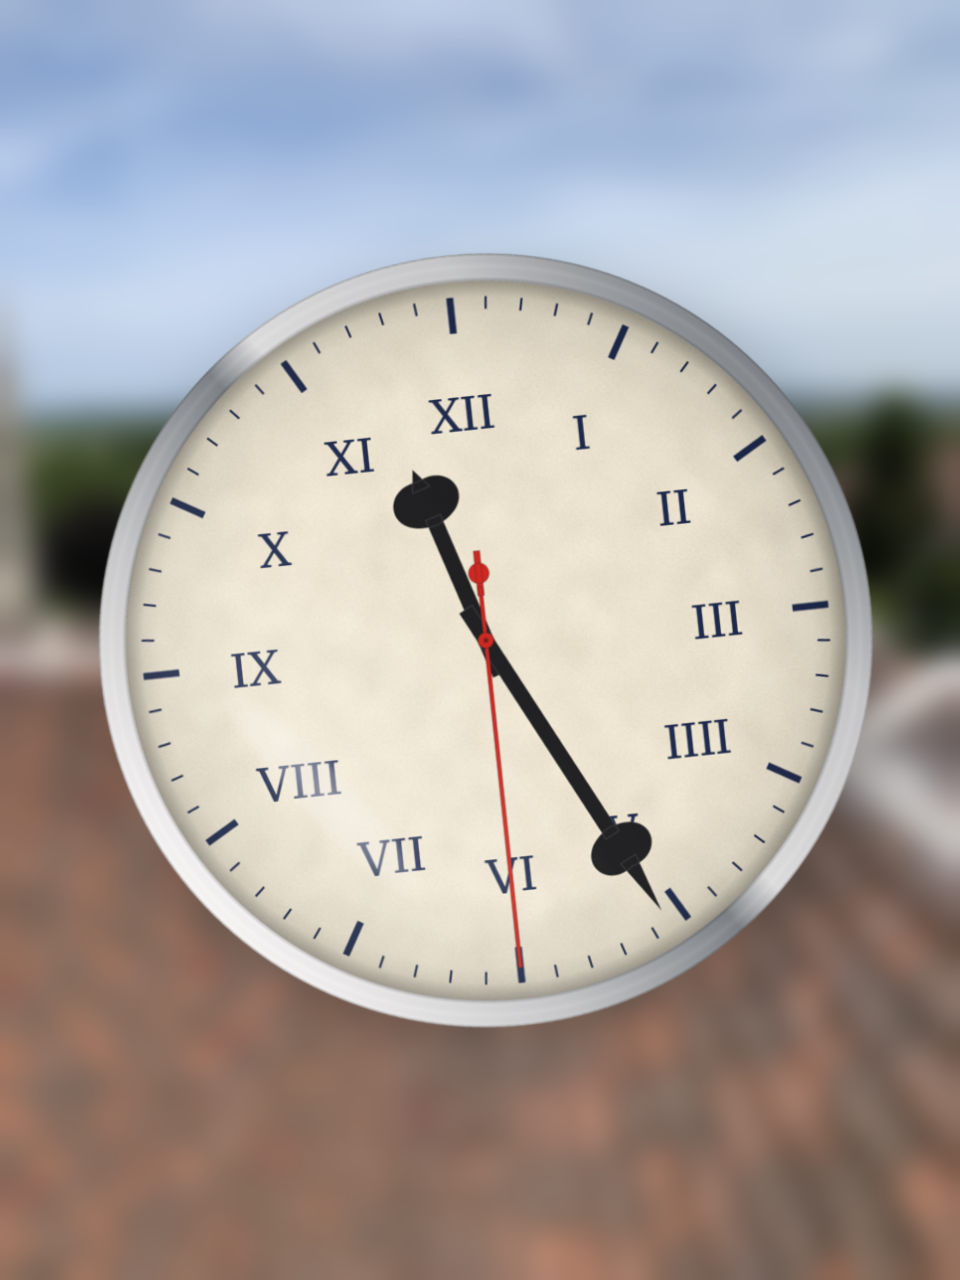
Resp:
11:25:30
